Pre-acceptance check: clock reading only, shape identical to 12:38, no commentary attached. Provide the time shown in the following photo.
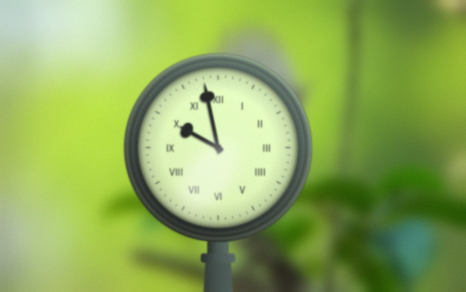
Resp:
9:58
